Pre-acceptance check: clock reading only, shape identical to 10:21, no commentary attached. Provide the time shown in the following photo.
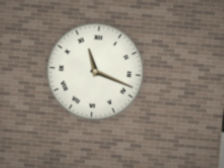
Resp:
11:18
